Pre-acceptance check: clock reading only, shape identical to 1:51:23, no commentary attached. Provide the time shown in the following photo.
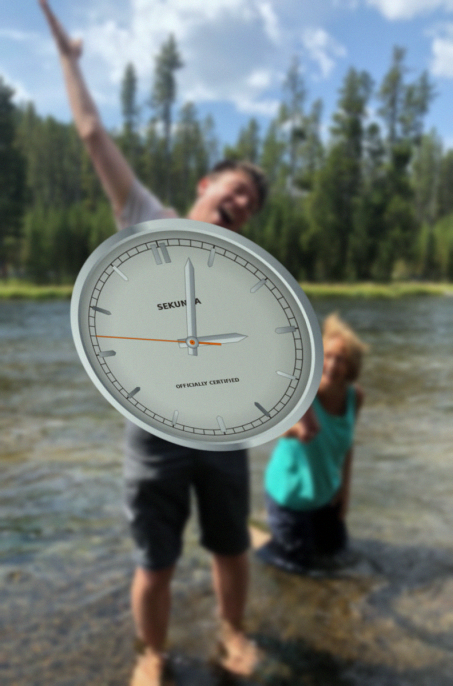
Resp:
3:02:47
